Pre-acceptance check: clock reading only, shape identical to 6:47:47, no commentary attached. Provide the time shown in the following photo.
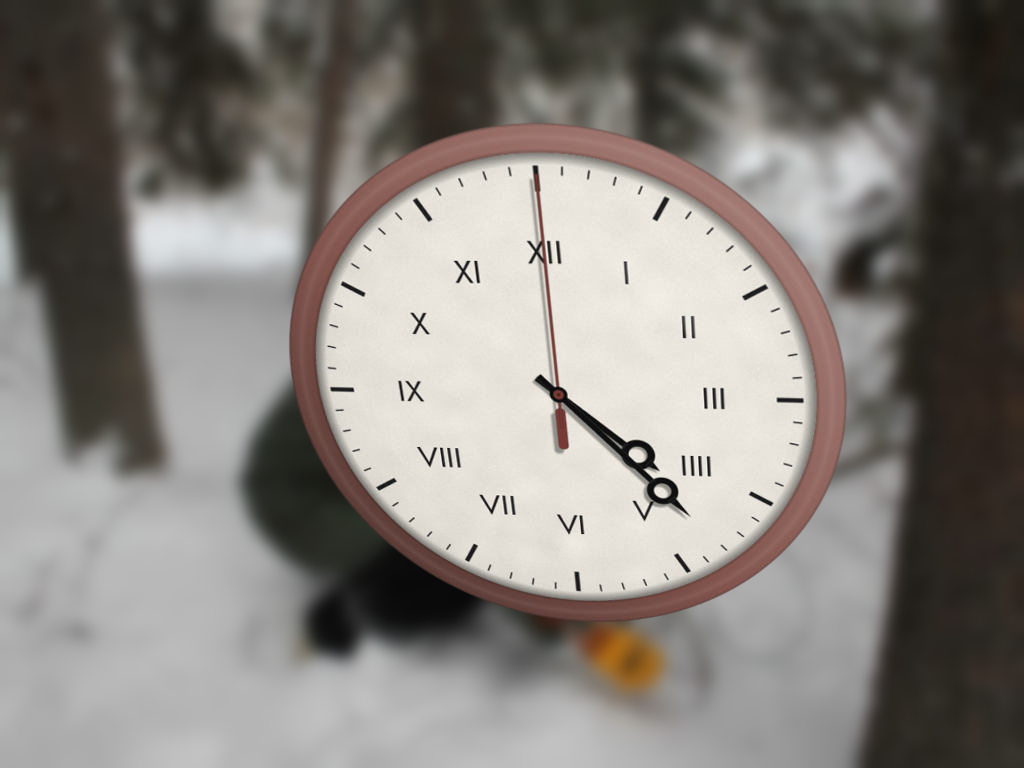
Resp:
4:23:00
